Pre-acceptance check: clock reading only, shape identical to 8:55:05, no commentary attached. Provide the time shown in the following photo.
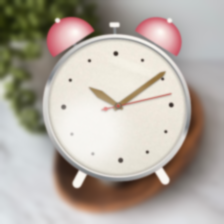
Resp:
10:09:13
